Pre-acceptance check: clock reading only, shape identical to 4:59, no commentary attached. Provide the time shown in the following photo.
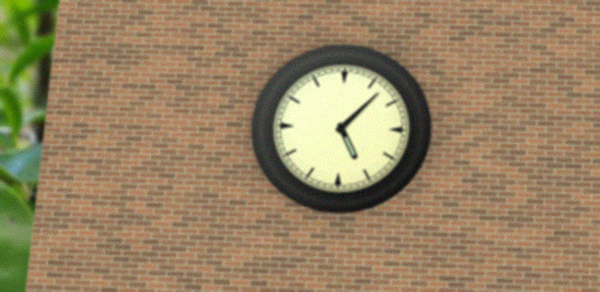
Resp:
5:07
